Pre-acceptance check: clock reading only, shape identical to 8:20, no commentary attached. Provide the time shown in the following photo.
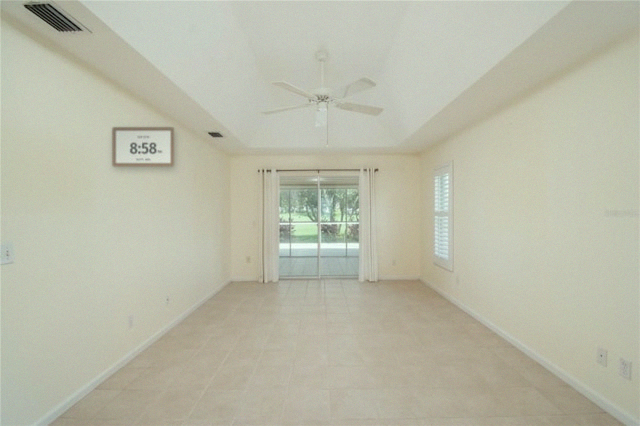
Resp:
8:58
